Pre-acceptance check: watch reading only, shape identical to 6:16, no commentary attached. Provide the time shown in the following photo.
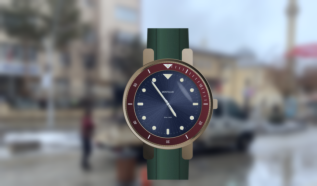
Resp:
4:54
